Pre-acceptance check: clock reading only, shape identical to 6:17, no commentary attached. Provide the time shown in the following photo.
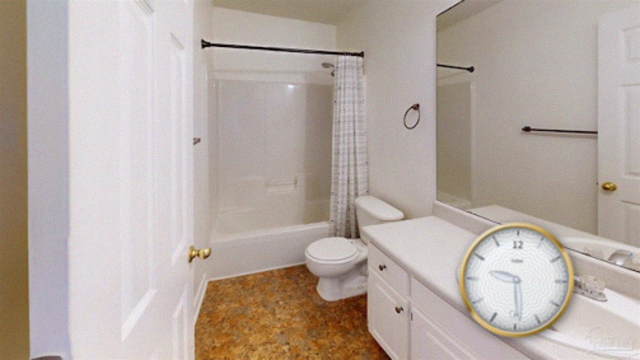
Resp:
9:29
